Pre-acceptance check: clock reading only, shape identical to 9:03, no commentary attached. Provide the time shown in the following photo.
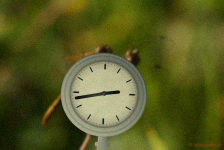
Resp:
2:43
